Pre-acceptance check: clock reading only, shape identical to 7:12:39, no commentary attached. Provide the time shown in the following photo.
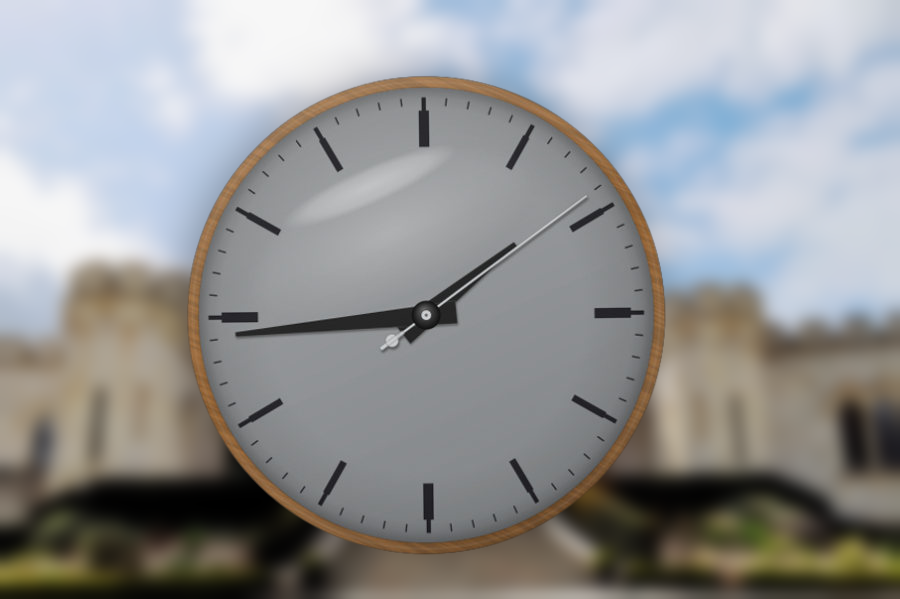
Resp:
1:44:09
